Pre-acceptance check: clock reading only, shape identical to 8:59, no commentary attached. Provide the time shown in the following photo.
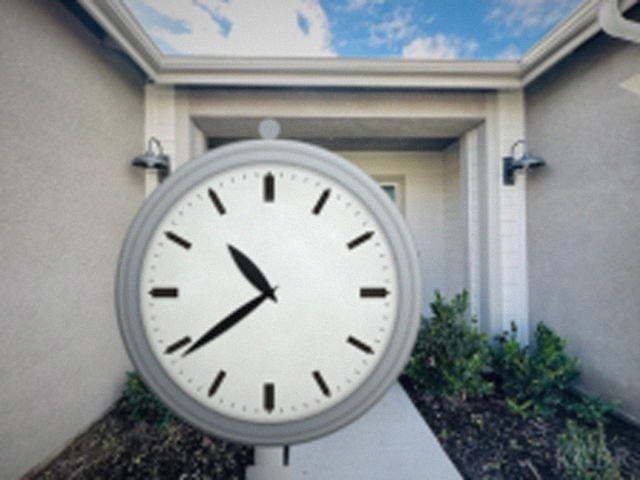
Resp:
10:39
